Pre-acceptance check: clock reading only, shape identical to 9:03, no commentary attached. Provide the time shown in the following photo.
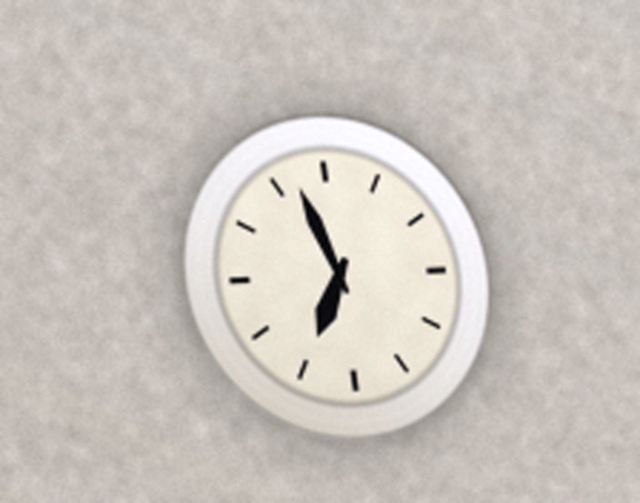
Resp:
6:57
